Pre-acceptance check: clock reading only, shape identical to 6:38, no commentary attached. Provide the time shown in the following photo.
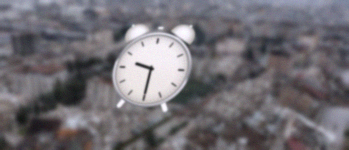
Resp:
9:30
